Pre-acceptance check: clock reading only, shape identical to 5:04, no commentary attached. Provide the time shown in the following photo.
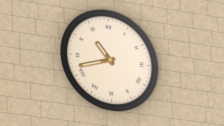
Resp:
10:42
